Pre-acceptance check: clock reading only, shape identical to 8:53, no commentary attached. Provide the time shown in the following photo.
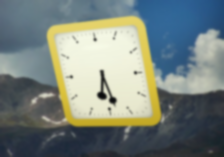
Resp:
6:28
